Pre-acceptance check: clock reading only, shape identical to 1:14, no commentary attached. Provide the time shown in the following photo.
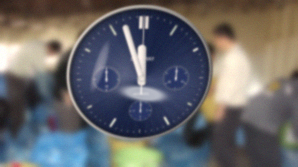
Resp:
11:57
